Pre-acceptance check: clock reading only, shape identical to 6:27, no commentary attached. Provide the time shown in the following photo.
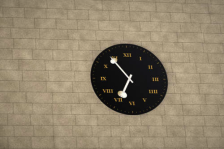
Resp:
6:54
